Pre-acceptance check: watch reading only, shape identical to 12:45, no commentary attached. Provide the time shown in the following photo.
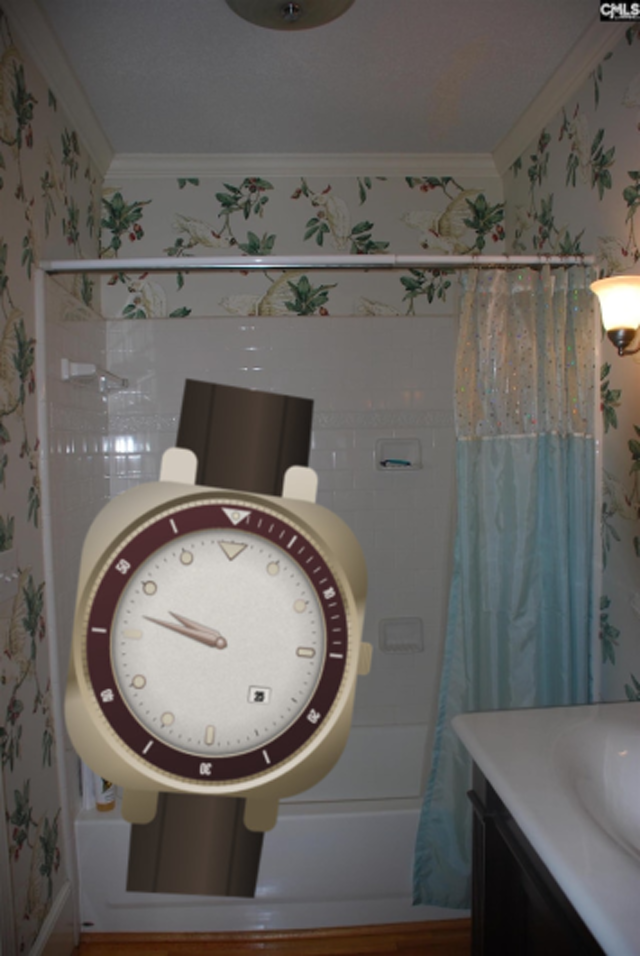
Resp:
9:47
